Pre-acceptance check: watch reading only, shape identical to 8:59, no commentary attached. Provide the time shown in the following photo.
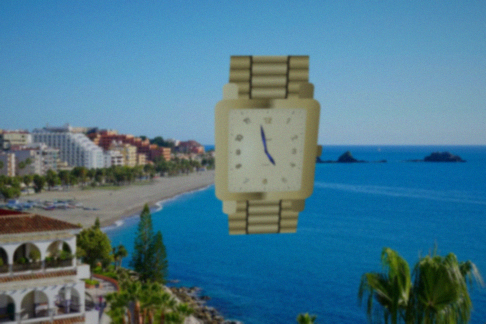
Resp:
4:58
